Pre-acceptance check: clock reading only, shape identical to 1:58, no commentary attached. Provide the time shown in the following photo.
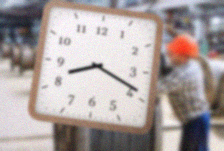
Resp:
8:19
